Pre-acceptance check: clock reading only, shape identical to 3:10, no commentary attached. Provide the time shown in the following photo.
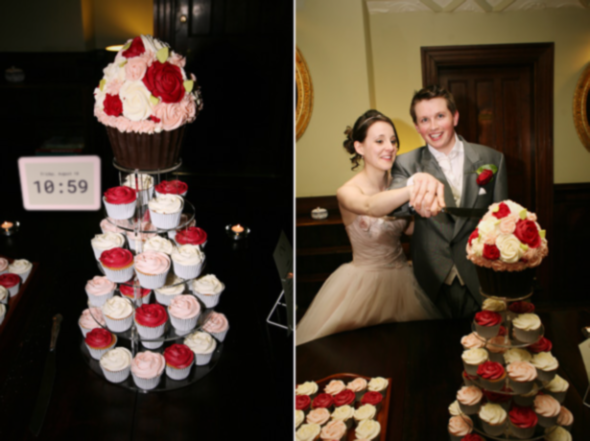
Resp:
10:59
